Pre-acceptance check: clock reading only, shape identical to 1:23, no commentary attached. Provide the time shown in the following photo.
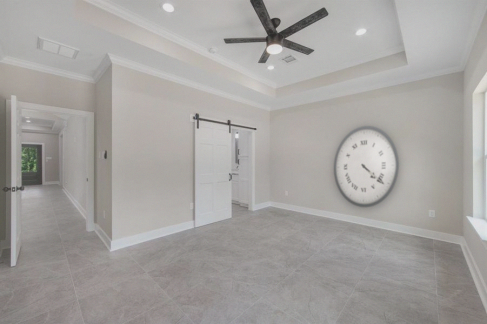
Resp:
4:21
